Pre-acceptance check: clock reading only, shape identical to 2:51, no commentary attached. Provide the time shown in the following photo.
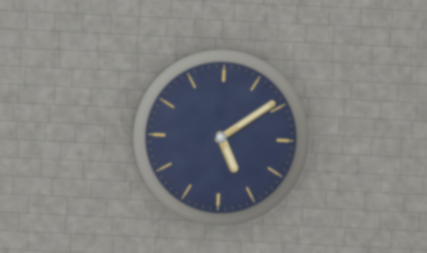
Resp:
5:09
